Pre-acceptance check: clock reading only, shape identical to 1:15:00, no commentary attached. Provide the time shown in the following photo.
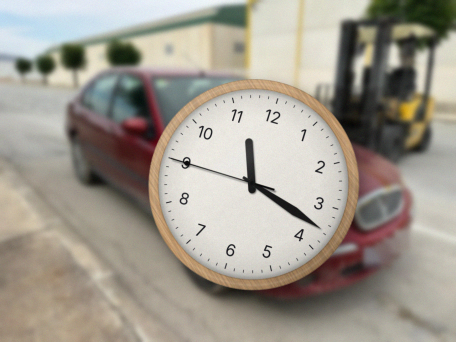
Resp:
11:17:45
